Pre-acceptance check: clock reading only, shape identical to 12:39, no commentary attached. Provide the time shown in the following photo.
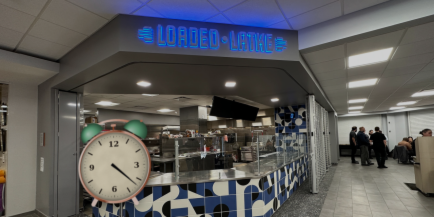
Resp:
4:22
